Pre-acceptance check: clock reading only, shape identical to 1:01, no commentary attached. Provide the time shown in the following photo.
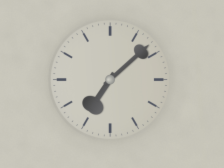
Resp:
7:08
